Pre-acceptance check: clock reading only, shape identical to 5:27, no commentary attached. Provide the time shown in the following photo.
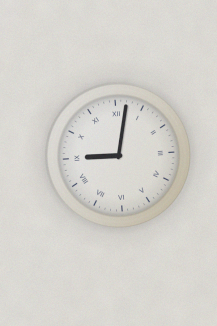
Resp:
9:02
